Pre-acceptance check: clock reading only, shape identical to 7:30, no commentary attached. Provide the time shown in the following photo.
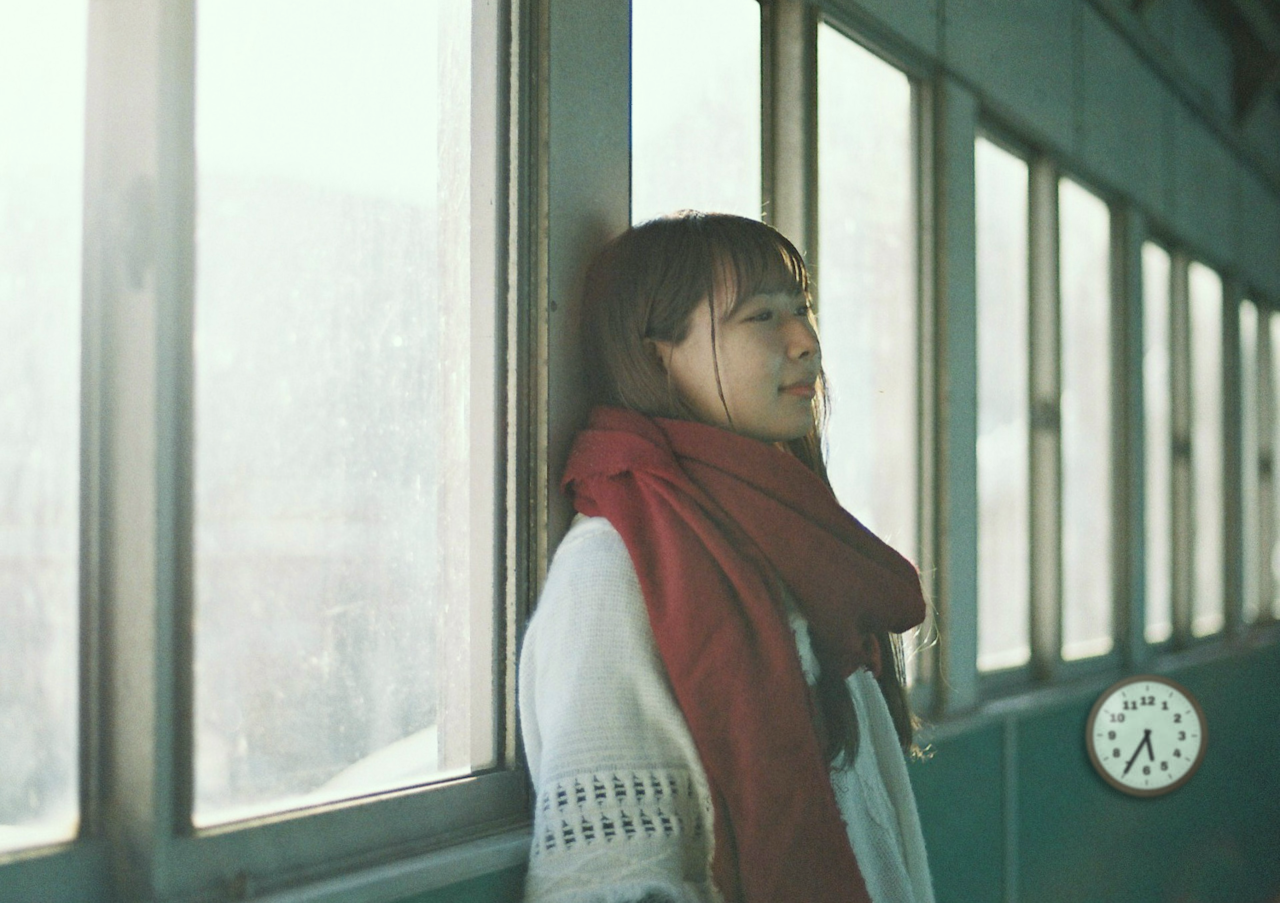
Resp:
5:35
